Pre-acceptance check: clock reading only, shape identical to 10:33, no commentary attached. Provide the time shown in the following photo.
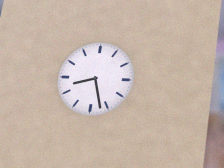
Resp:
8:27
